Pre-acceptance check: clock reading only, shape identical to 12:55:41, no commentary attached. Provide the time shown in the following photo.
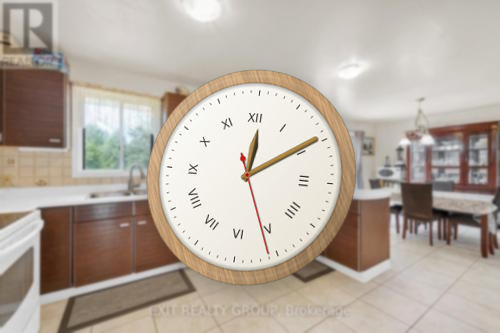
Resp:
12:09:26
